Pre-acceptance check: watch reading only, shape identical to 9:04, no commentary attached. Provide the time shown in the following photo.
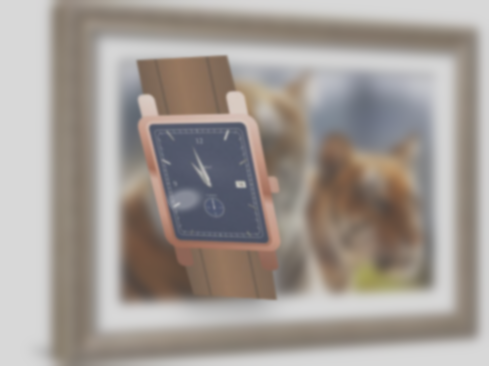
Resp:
10:58
